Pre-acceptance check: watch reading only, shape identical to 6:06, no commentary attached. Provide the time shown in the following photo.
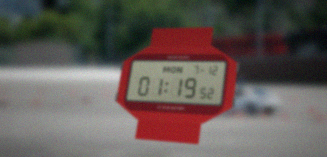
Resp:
1:19
